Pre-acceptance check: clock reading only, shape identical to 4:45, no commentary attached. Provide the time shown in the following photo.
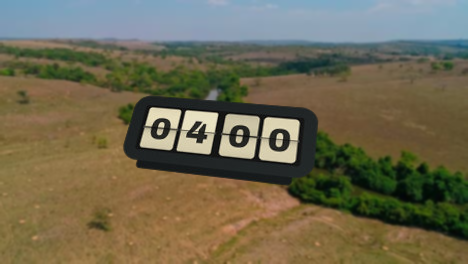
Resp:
4:00
